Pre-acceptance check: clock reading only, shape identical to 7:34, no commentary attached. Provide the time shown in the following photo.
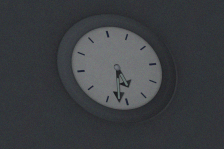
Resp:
5:32
